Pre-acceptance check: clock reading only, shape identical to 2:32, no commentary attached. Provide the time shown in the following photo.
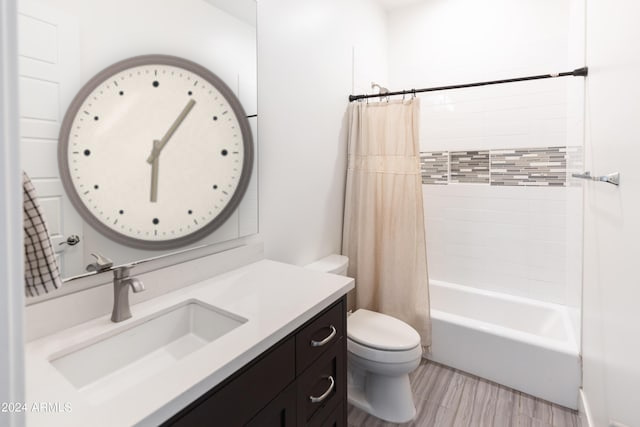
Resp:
6:06
